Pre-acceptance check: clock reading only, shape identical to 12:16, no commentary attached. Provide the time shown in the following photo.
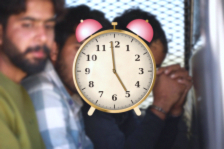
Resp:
4:59
